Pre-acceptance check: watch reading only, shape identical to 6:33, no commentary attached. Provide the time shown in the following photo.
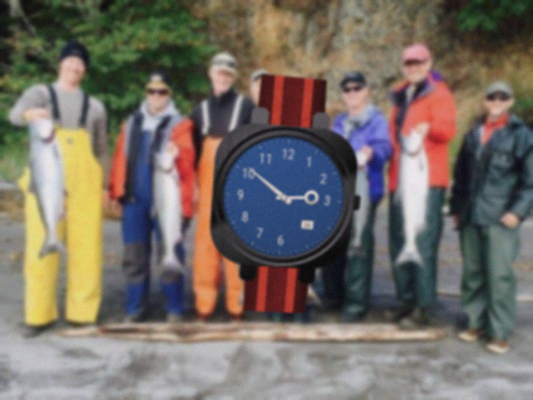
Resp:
2:51
